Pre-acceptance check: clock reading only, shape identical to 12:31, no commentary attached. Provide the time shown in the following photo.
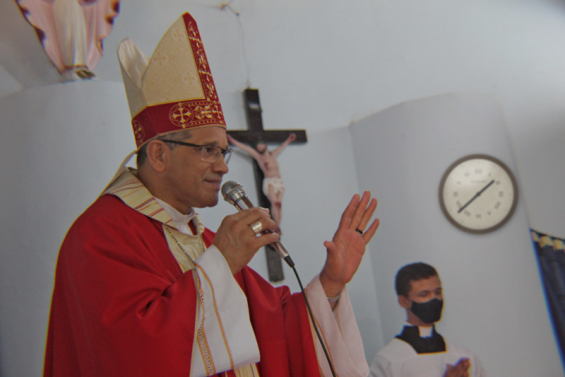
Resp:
1:38
